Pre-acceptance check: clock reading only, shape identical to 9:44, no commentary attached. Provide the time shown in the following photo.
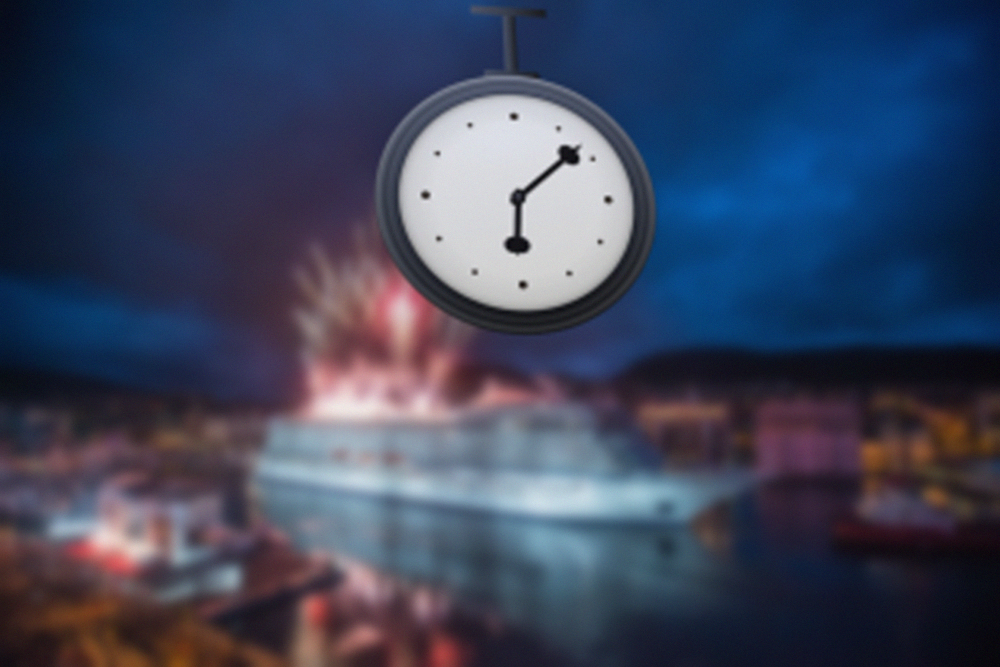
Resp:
6:08
